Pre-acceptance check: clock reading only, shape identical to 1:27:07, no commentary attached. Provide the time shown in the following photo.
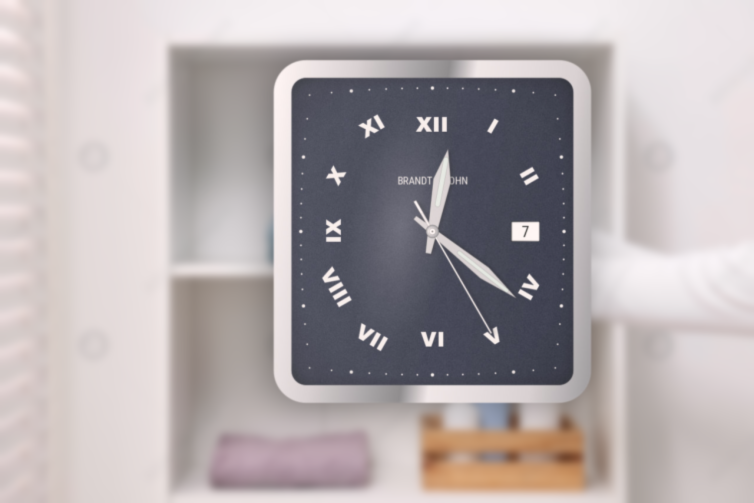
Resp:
12:21:25
